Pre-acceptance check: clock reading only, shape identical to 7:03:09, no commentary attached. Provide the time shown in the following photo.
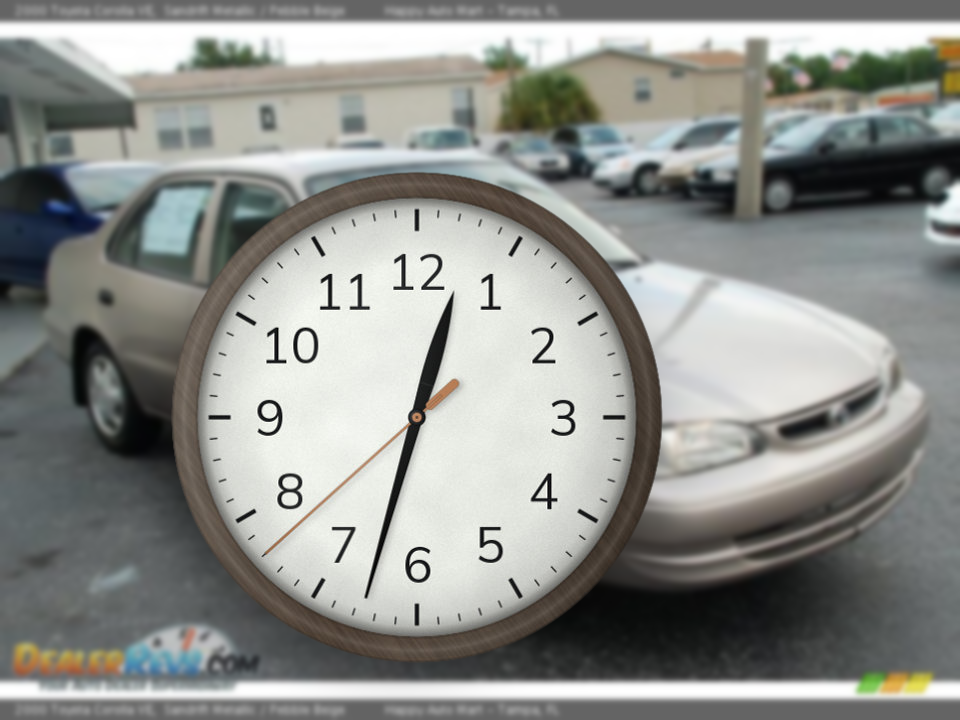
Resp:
12:32:38
